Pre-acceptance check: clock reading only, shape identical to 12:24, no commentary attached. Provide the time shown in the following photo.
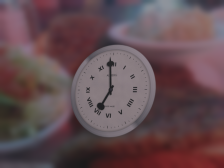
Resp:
6:59
